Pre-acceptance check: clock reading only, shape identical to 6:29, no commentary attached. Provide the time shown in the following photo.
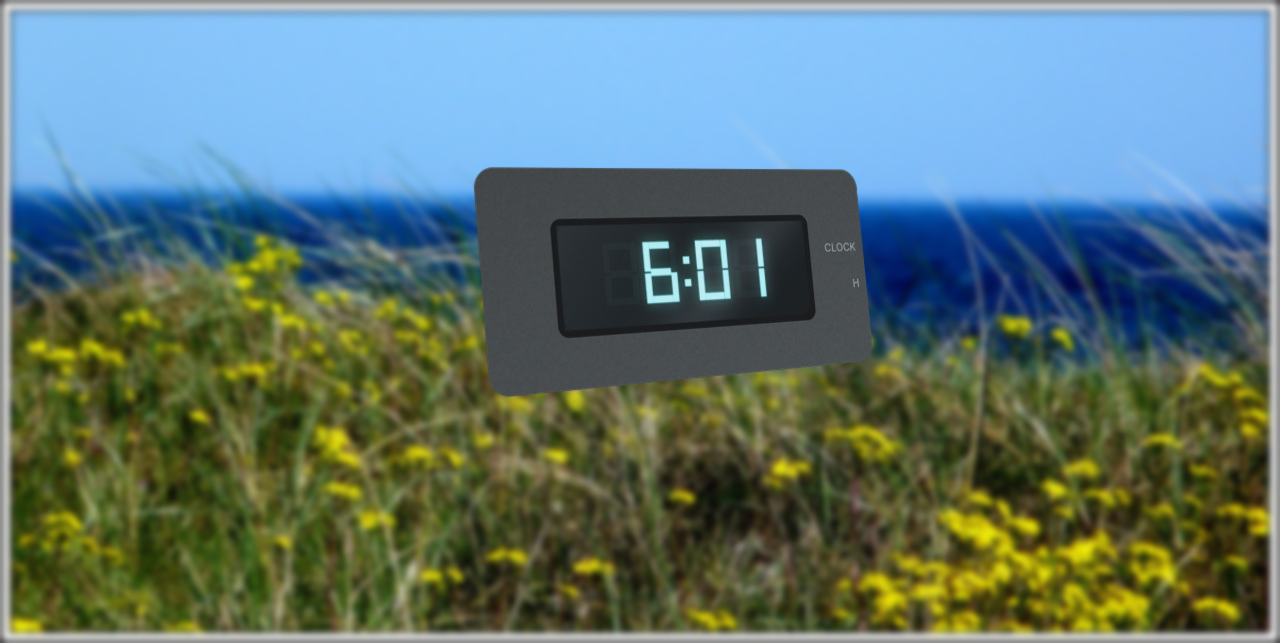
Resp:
6:01
